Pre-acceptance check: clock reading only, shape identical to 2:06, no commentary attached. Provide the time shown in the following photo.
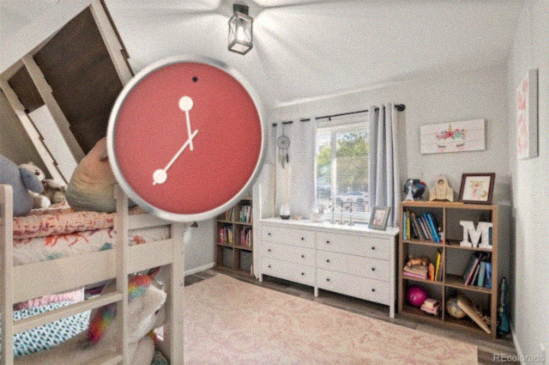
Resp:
11:36
